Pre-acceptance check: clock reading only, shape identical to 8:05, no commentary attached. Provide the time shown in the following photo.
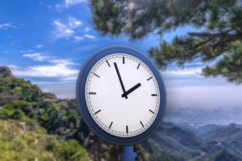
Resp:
1:57
